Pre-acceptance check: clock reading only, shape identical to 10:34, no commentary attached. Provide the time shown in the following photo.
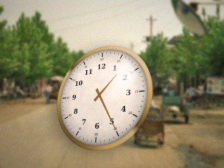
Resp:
1:25
